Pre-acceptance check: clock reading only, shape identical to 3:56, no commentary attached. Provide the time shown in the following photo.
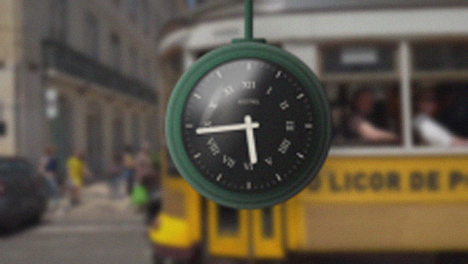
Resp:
5:44
